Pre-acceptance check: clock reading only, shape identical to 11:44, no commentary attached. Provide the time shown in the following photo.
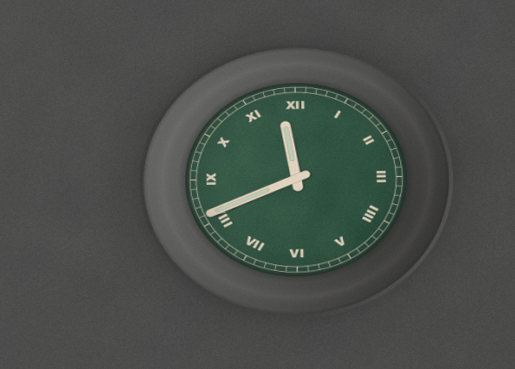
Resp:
11:41
